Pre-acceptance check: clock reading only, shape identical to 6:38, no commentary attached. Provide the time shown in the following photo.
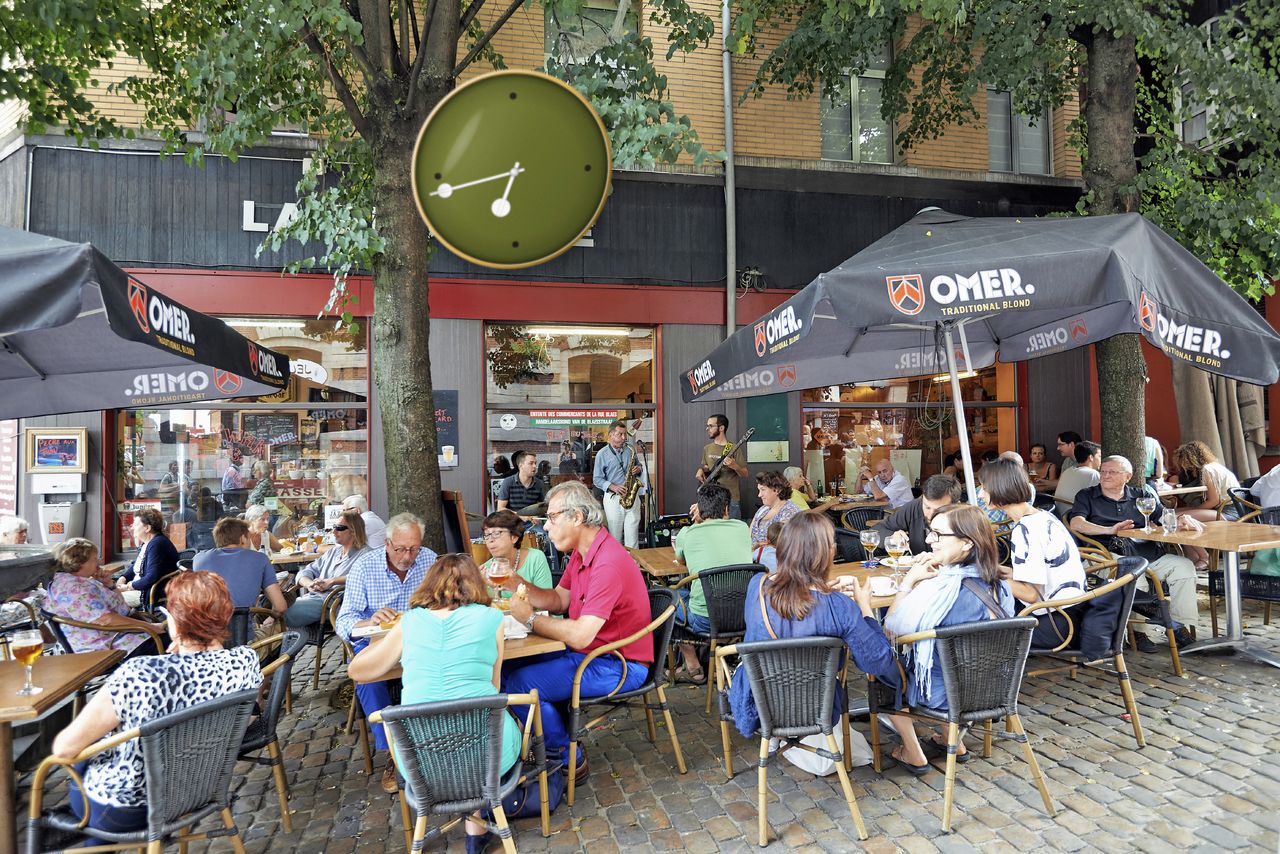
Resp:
6:43
